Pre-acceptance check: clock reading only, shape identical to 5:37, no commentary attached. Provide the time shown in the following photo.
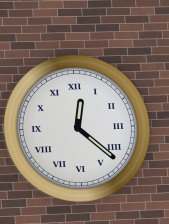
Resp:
12:22
